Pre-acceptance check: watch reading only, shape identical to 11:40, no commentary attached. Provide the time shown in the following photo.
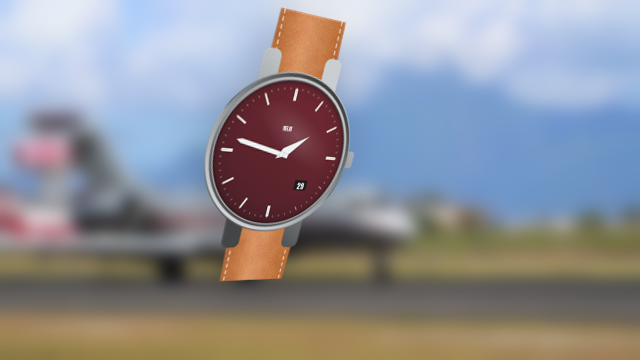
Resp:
1:47
